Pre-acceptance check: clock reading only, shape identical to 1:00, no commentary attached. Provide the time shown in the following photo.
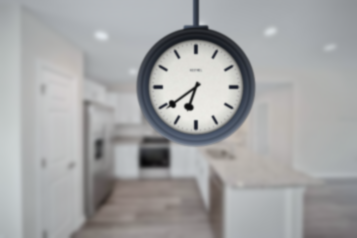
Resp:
6:39
